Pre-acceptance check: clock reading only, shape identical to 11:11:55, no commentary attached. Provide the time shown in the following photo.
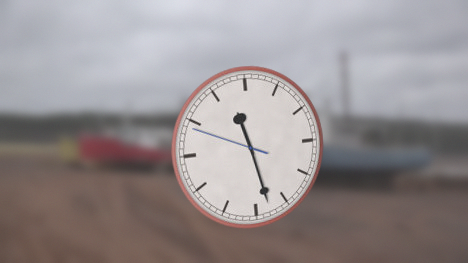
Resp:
11:27:49
